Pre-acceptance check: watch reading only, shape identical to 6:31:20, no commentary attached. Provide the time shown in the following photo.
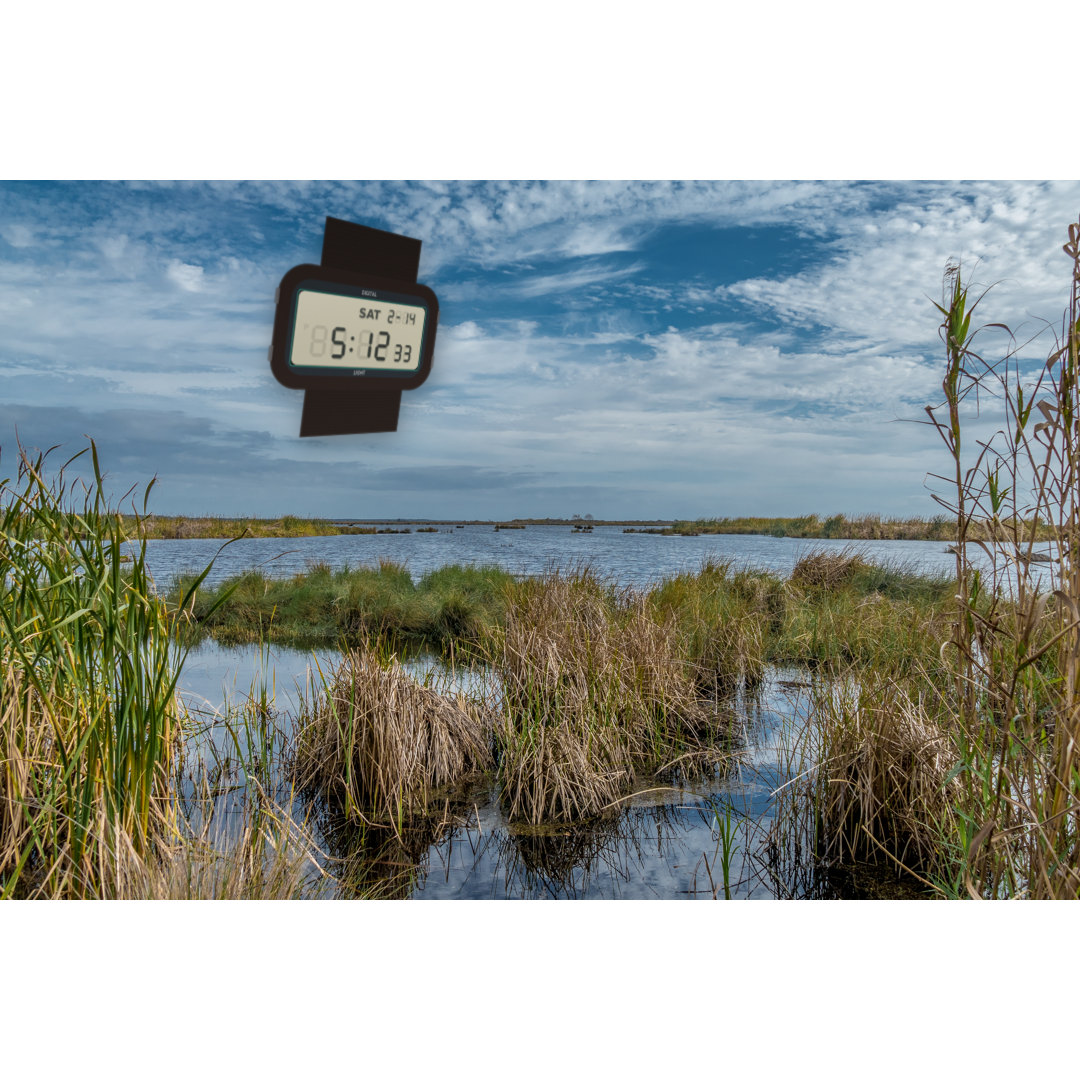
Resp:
5:12:33
